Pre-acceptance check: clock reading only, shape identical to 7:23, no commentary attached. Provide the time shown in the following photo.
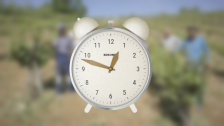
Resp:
12:48
